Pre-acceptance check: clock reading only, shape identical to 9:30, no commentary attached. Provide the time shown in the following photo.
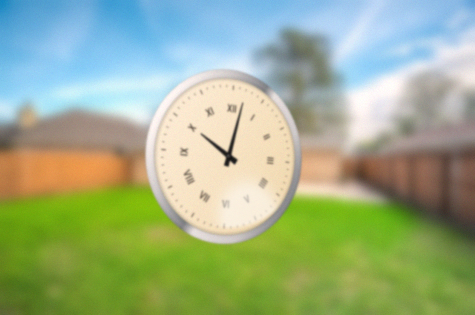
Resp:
10:02
